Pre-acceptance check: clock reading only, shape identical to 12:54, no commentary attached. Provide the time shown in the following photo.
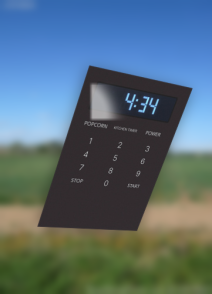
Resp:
4:34
